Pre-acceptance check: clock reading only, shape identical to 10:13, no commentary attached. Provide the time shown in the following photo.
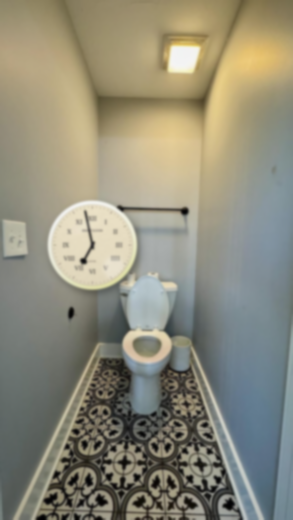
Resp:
6:58
